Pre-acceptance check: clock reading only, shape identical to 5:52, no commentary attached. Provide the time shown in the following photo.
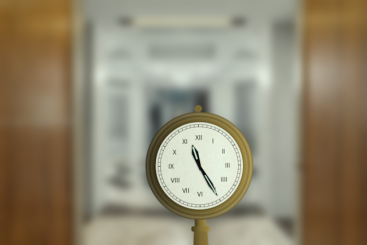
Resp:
11:25
